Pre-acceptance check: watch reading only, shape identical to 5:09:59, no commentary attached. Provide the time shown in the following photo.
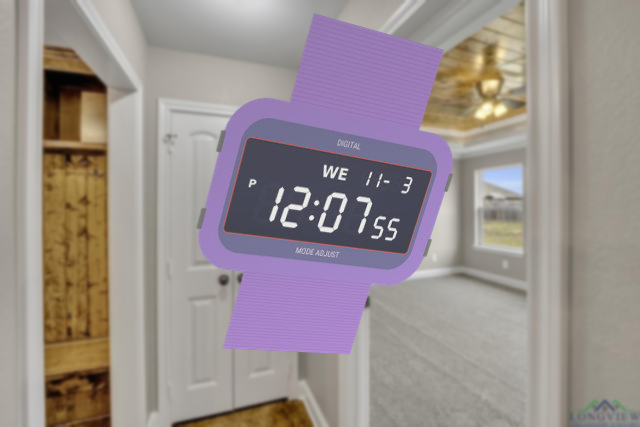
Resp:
12:07:55
